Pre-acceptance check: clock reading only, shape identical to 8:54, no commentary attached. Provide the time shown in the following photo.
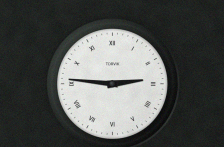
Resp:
2:46
